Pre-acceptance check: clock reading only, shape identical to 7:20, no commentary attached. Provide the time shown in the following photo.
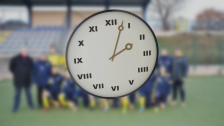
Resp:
2:03
